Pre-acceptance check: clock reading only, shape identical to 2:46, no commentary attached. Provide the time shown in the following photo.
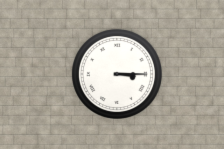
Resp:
3:15
